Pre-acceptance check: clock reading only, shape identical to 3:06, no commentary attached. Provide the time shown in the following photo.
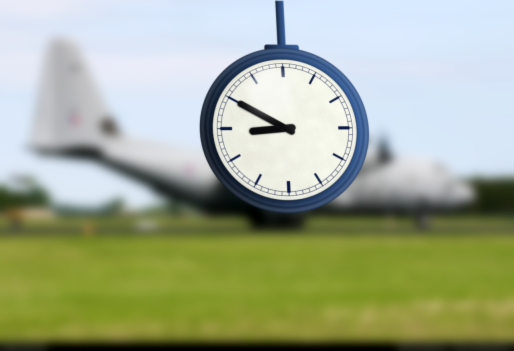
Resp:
8:50
